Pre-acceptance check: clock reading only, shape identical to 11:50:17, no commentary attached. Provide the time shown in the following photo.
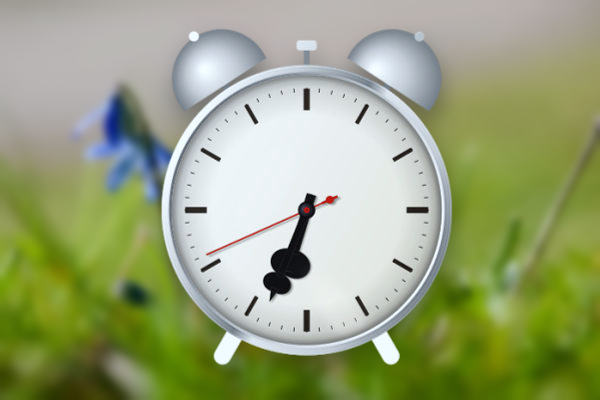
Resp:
6:33:41
